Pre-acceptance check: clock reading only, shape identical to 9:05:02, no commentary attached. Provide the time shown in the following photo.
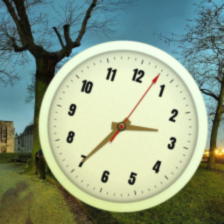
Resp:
2:35:03
